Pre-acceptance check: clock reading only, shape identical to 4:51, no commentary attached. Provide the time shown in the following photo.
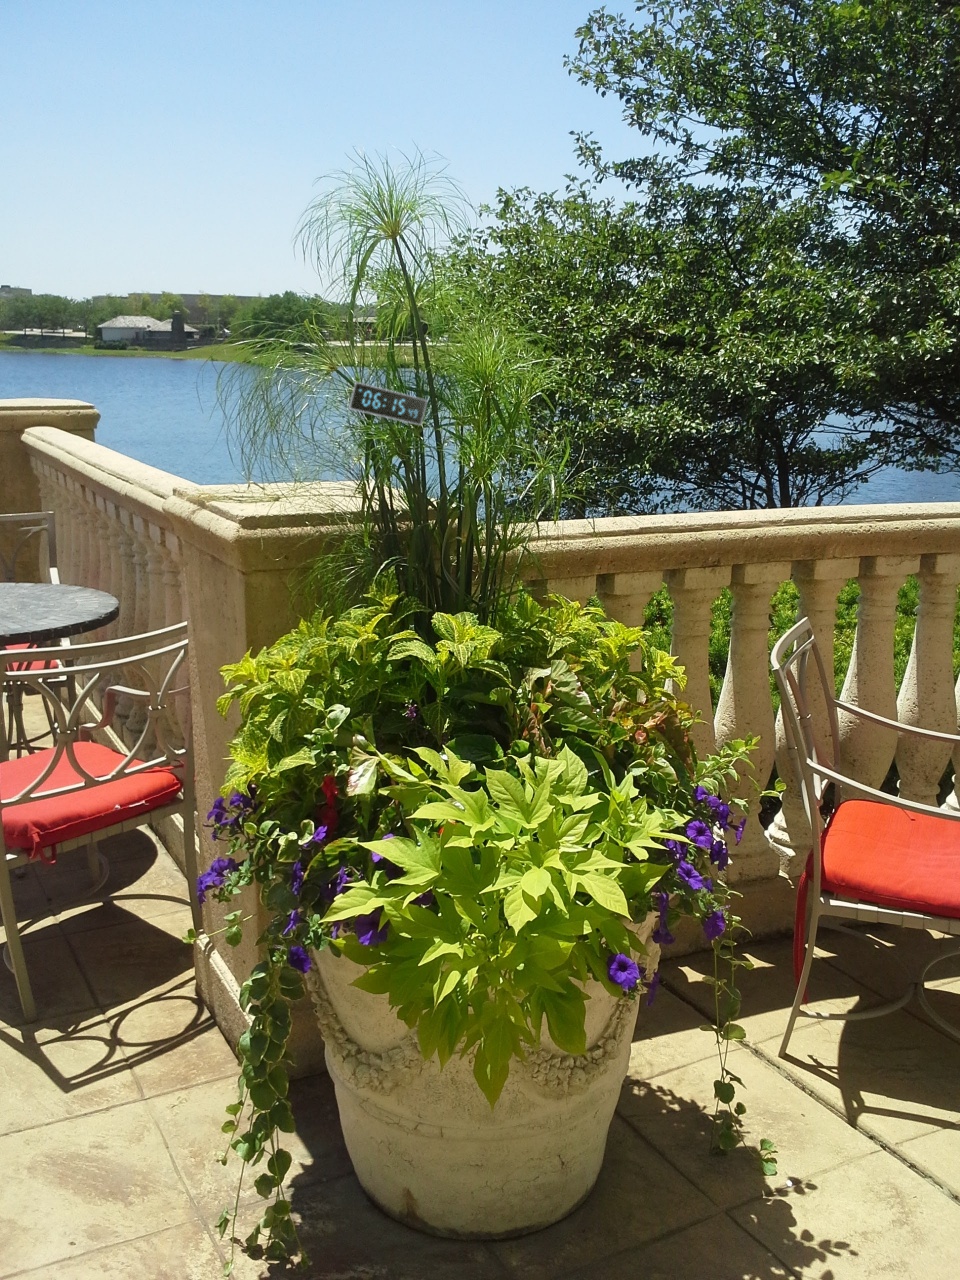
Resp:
6:15
